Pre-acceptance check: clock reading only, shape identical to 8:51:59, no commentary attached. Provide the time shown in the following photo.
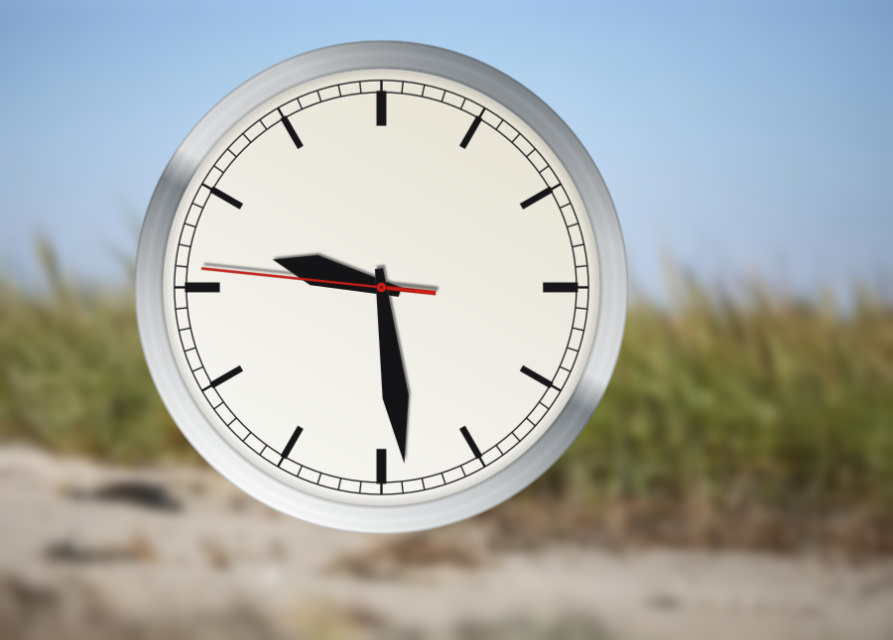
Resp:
9:28:46
